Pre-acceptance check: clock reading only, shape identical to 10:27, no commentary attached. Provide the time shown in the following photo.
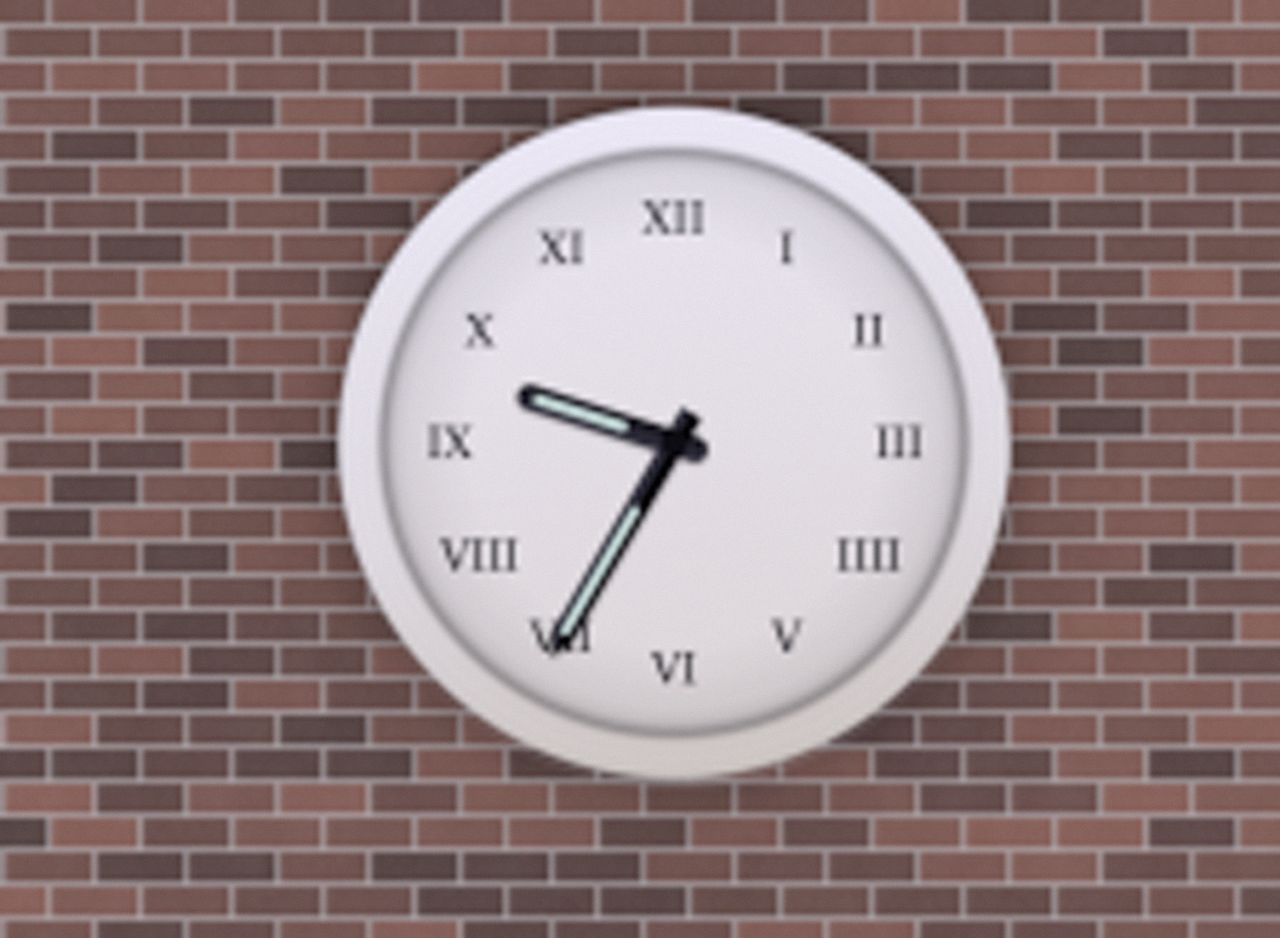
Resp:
9:35
